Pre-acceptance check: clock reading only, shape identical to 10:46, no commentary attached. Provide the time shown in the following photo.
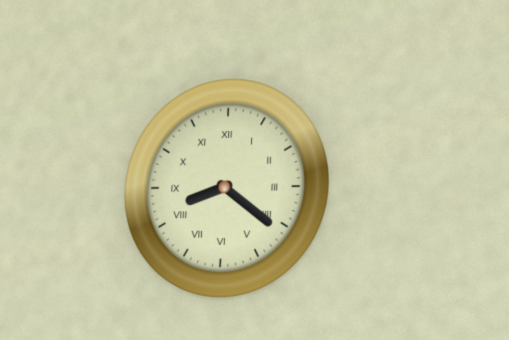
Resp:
8:21
